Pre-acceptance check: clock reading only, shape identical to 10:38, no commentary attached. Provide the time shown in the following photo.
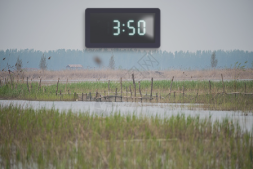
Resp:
3:50
